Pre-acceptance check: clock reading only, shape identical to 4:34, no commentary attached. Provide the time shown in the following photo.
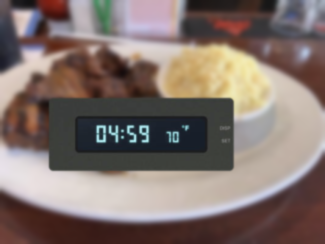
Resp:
4:59
